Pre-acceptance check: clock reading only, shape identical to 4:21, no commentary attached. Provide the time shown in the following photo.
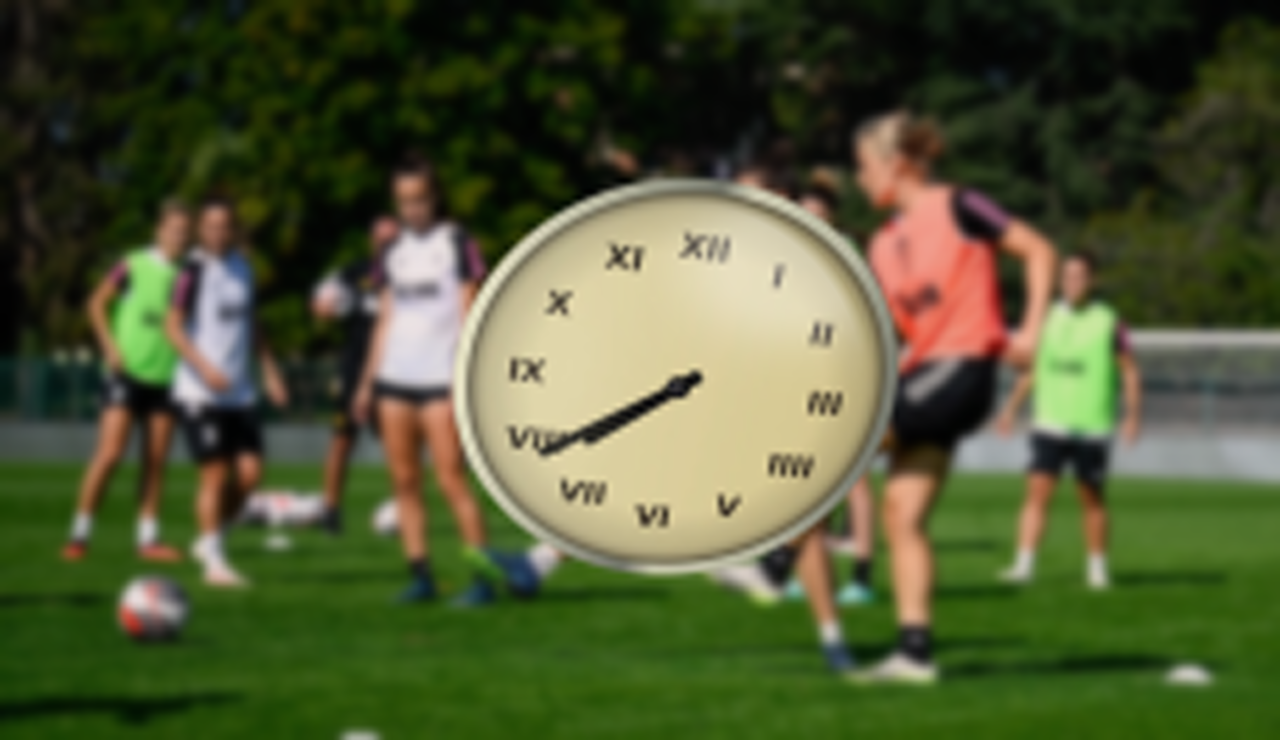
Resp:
7:39
